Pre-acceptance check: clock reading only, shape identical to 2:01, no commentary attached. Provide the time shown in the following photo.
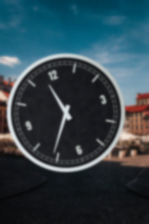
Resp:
11:36
